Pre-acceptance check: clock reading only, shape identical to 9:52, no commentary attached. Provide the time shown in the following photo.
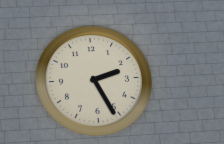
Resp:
2:26
